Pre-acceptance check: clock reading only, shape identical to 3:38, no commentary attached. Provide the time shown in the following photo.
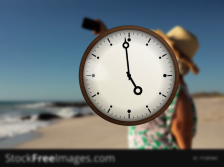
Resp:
4:59
